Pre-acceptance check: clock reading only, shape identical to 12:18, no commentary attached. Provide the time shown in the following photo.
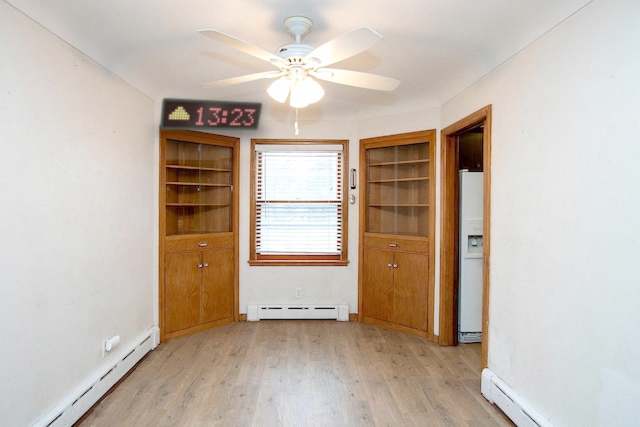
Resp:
13:23
